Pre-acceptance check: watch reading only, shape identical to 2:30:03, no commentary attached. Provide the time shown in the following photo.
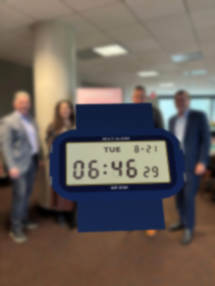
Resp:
6:46:29
